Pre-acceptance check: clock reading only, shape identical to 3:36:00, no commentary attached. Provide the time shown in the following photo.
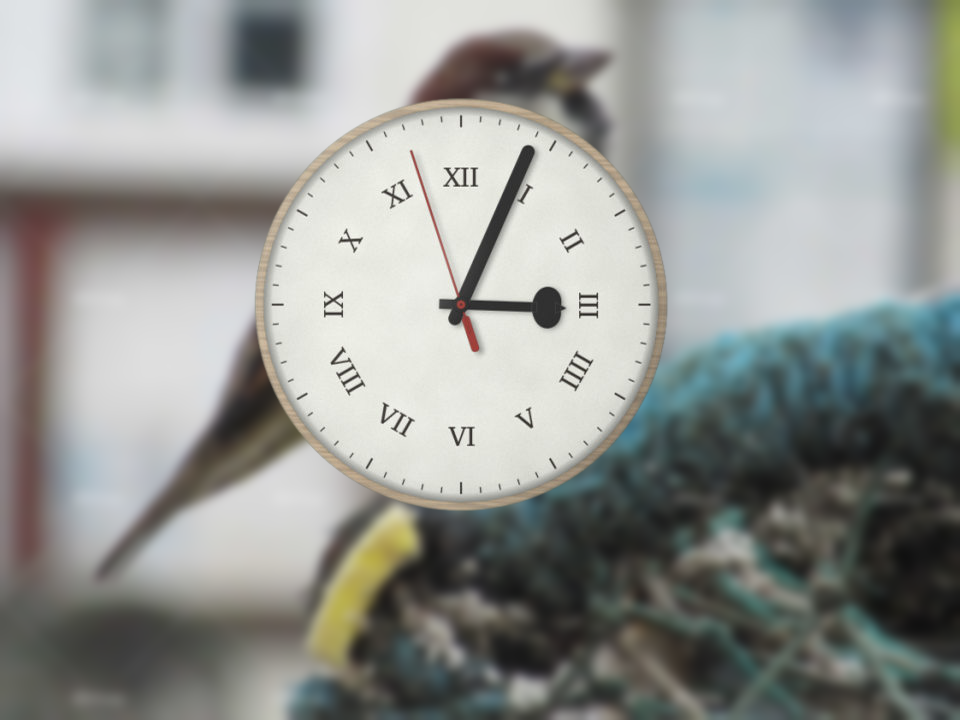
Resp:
3:03:57
